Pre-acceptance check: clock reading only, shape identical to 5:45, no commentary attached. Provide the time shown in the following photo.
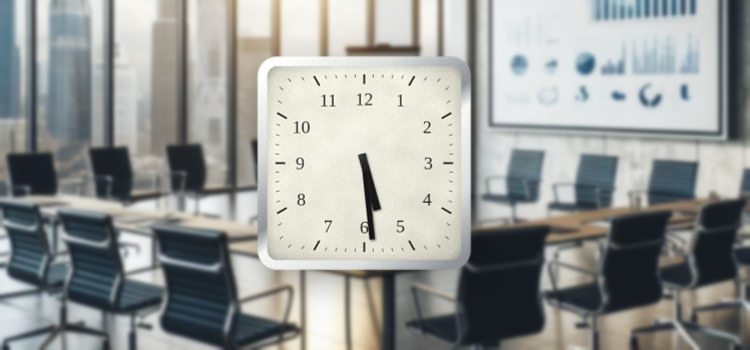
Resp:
5:29
